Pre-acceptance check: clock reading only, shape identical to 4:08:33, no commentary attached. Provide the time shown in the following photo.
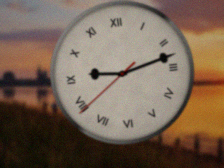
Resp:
9:12:39
